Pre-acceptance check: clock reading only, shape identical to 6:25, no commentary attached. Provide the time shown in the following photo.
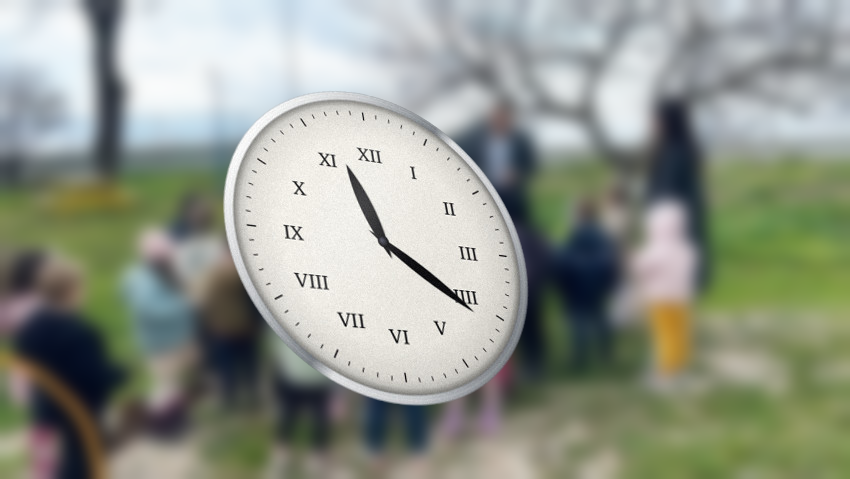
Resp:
11:21
